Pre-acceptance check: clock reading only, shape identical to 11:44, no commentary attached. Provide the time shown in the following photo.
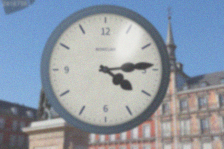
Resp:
4:14
